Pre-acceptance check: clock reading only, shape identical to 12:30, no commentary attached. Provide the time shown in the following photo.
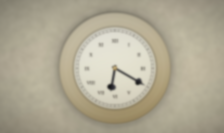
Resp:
6:20
